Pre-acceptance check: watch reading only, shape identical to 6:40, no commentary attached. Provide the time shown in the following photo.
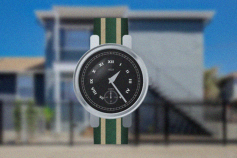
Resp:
1:24
